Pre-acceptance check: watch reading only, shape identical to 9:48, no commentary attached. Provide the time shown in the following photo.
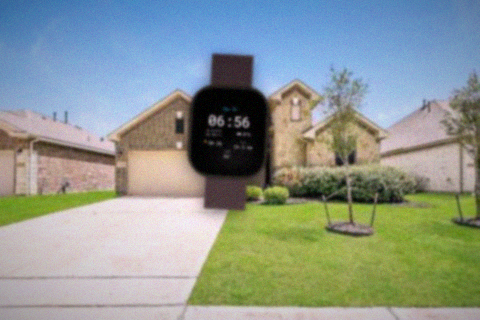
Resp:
6:56
